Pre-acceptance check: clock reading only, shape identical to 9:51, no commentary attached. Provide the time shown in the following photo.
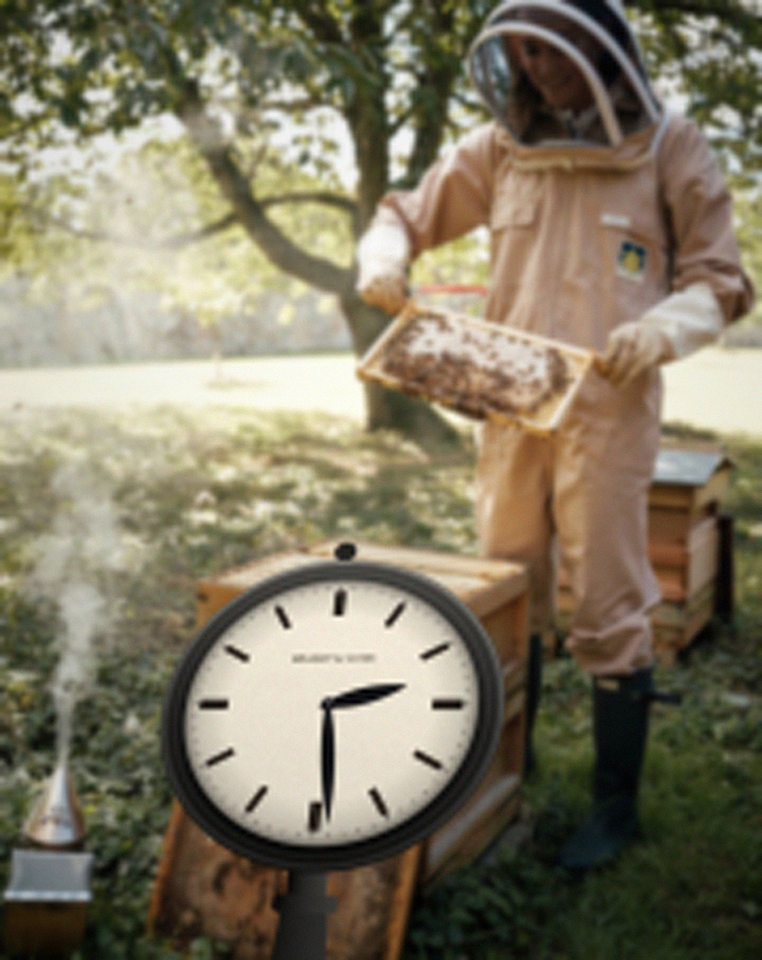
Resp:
2:29
